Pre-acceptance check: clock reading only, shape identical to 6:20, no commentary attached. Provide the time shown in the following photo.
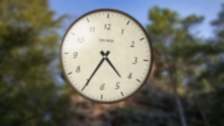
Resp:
4:35
